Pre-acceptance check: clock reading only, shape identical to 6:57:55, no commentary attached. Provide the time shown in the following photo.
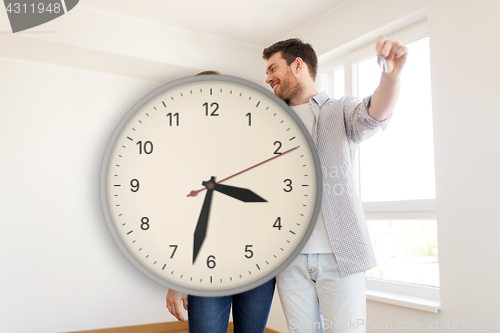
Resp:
3:32:11
